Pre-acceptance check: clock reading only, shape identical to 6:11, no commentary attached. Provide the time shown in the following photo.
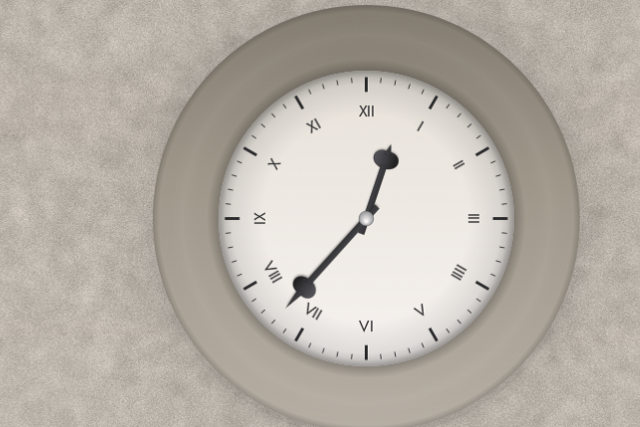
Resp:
12:37
